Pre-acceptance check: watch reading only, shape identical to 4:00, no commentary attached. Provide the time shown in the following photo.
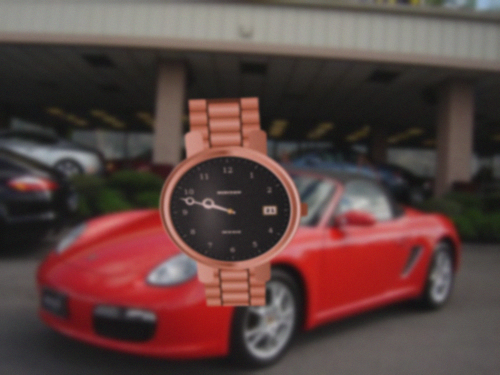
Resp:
9:48
